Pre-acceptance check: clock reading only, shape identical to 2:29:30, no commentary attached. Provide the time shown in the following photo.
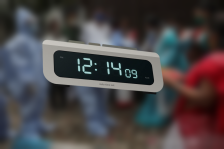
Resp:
12:14:09
